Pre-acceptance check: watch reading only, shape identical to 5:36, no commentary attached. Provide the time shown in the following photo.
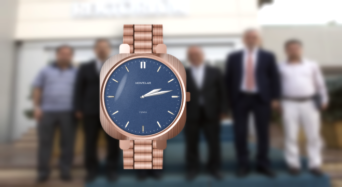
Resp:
2:13
